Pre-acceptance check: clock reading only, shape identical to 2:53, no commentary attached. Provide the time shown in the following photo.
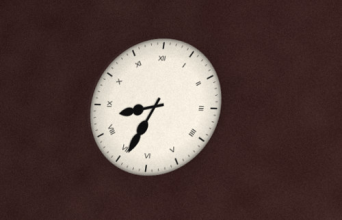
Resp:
8:34
